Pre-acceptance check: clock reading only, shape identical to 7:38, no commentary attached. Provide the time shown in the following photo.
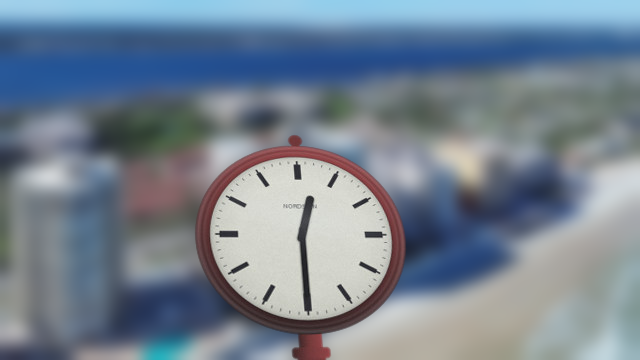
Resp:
12:30
